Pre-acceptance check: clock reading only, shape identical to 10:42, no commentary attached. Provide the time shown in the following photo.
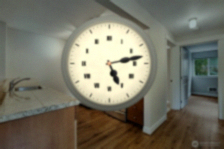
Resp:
5:13
